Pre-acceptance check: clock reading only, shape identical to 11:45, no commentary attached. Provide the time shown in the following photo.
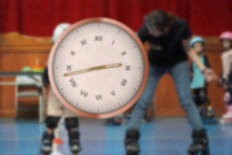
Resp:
2:43
